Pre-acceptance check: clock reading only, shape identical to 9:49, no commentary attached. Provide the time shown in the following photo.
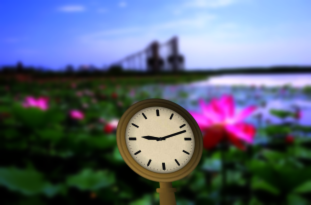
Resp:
9:12
